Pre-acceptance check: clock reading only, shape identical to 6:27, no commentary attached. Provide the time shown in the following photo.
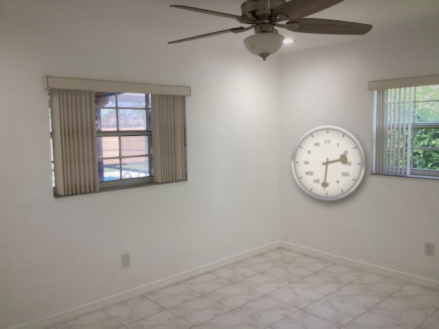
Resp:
2:31
